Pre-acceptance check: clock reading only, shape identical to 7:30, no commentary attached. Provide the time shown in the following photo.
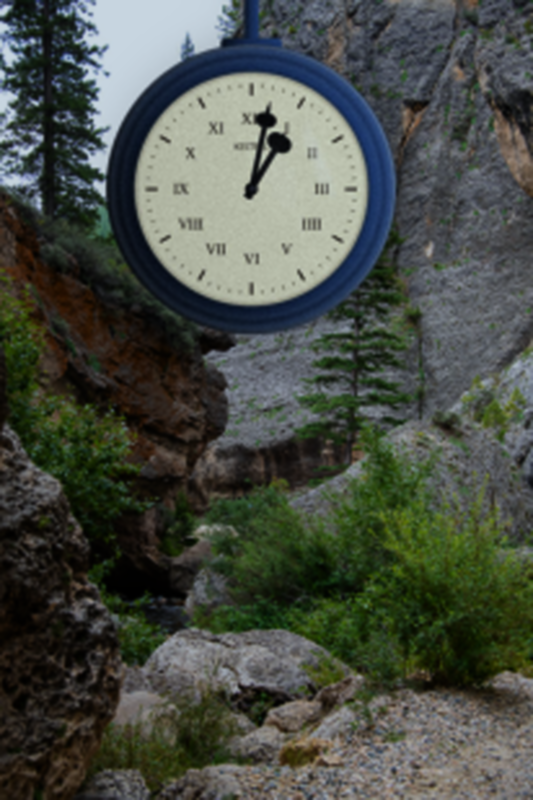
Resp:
1:02
